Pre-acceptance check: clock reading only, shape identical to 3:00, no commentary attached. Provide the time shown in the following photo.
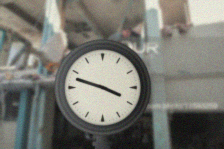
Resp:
3:48
